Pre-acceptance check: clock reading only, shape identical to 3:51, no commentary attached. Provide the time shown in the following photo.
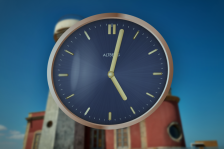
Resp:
5:02
